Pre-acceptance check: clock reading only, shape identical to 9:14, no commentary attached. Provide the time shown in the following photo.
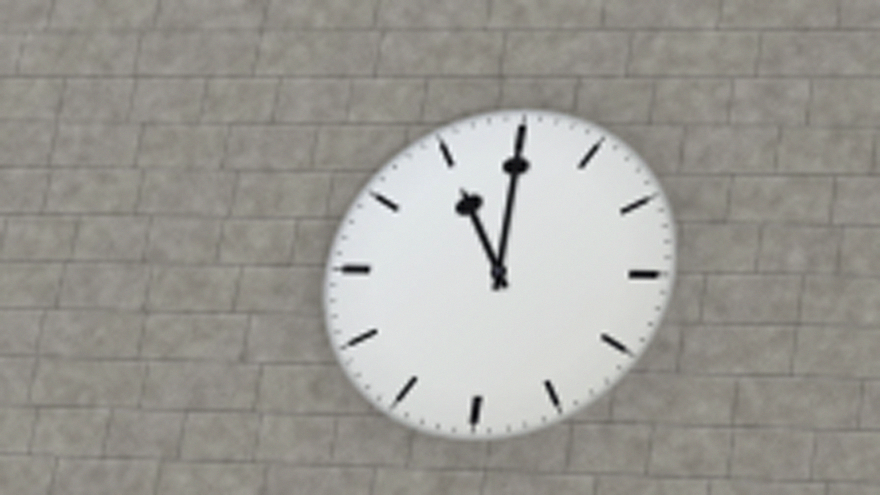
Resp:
11:00
